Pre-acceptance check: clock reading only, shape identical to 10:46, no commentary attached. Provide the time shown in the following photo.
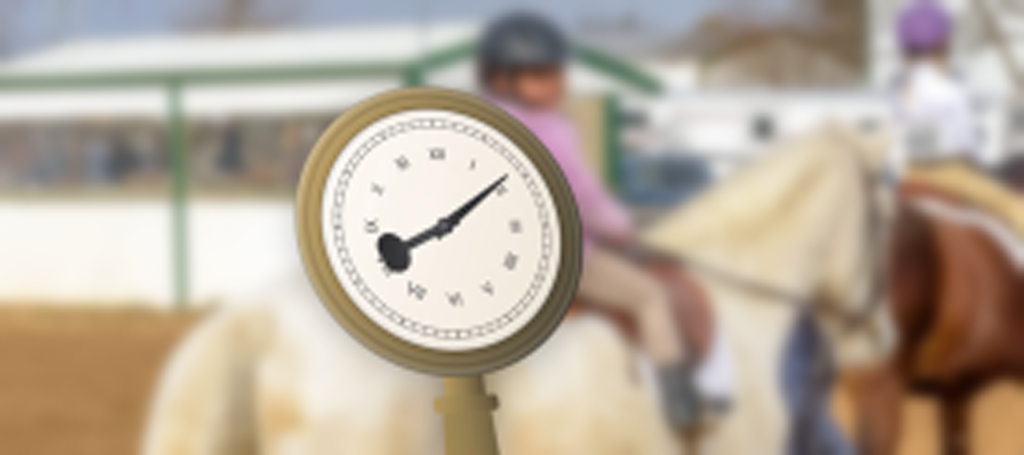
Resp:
8:09
